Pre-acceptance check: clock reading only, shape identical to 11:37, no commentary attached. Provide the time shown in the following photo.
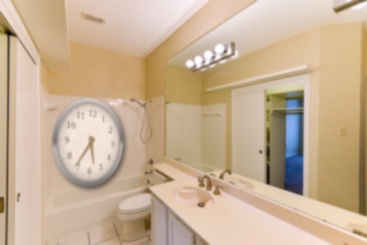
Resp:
5:36
